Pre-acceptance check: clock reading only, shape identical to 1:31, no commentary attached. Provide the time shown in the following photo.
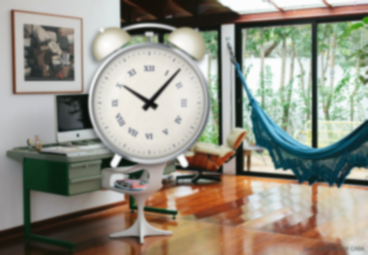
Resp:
10:07
